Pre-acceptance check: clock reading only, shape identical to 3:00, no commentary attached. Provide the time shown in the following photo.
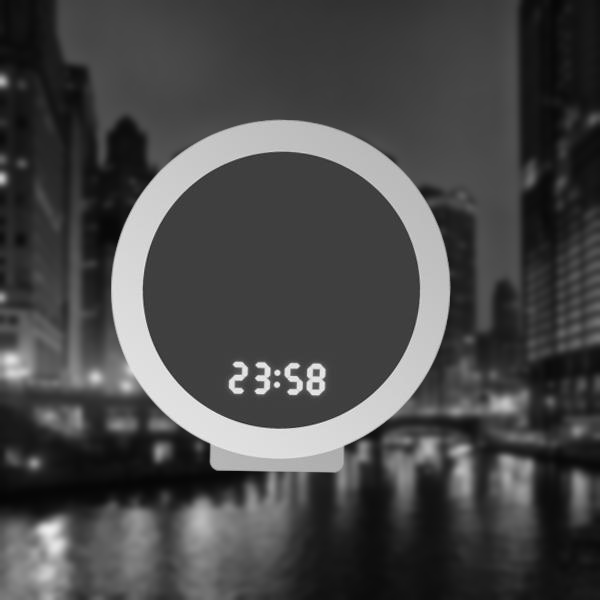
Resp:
23:58
